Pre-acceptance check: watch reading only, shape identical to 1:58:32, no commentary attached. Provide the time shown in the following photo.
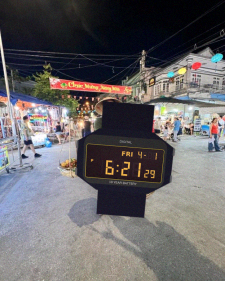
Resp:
6:21:29
